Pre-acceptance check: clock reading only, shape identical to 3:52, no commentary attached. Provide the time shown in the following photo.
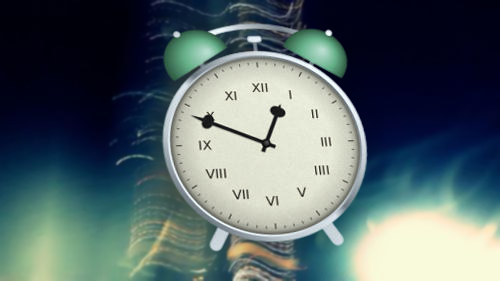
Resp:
12:49
